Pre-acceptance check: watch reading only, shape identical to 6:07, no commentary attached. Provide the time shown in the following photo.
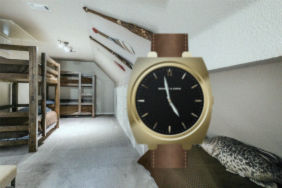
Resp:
4:58
